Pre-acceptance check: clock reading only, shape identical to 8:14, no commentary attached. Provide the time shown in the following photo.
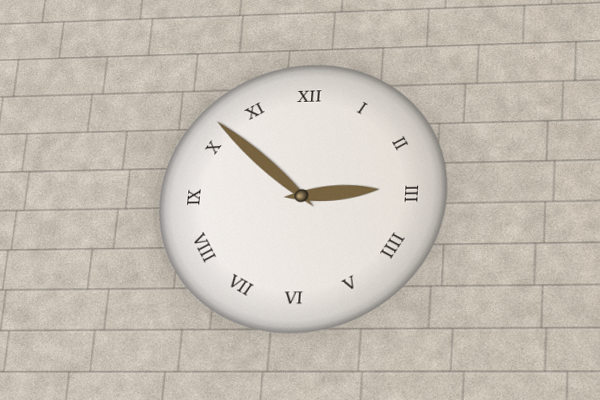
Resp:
2:52
